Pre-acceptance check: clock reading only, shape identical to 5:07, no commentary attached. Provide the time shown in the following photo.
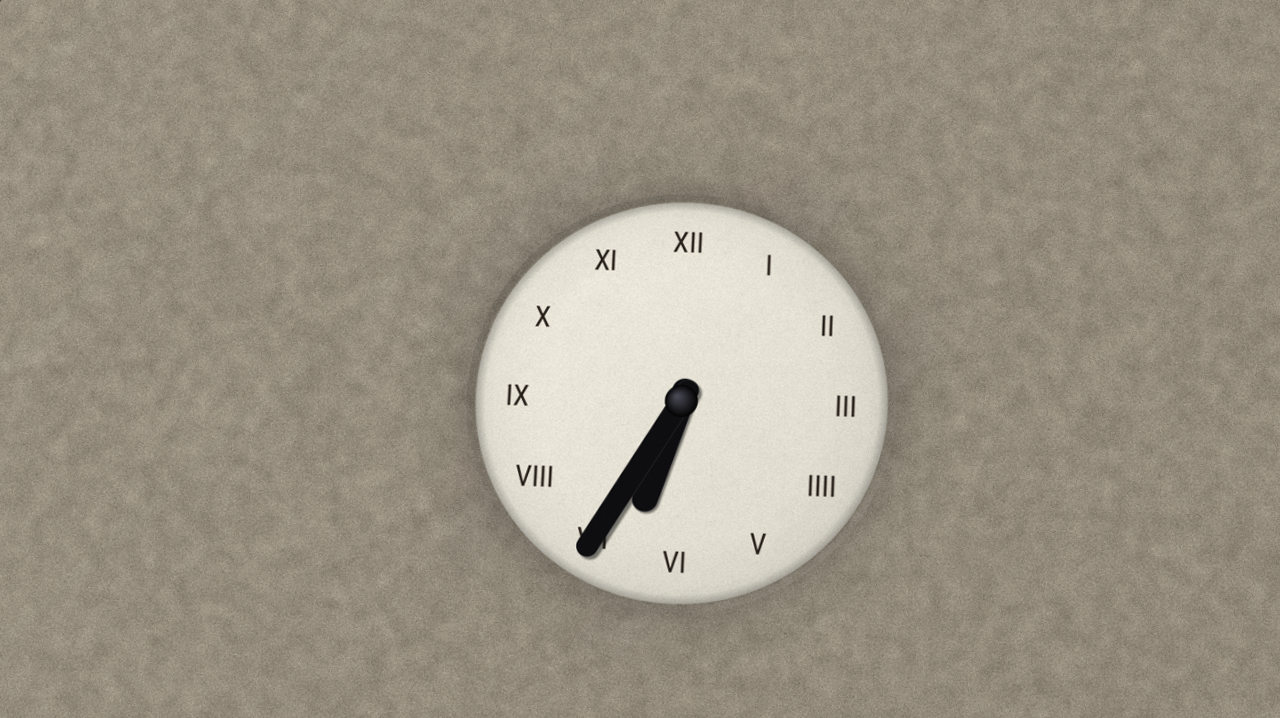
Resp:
6:35
